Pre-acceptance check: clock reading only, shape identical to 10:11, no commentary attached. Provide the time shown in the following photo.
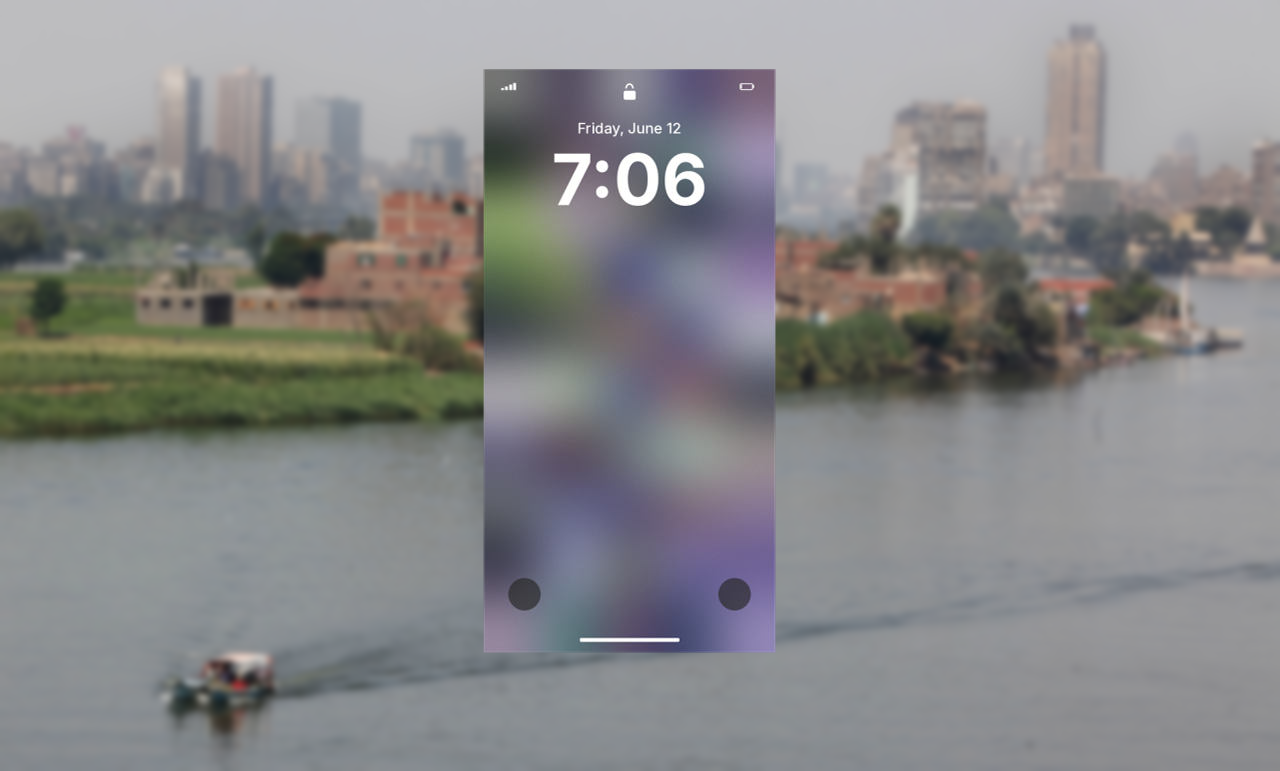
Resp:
7:06
